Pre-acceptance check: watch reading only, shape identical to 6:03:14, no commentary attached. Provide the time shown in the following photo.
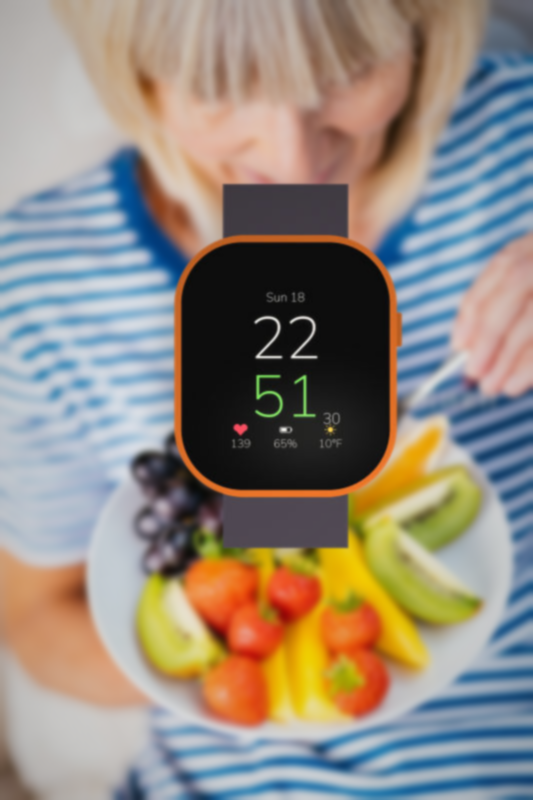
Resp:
22:51:30
